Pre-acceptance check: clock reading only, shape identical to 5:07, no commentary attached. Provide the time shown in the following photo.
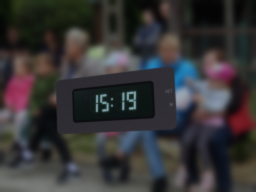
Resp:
15:19
